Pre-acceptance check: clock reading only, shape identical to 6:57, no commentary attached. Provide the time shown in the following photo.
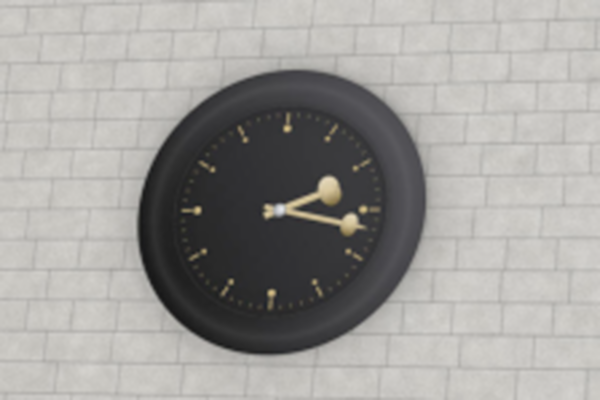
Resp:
2:17
